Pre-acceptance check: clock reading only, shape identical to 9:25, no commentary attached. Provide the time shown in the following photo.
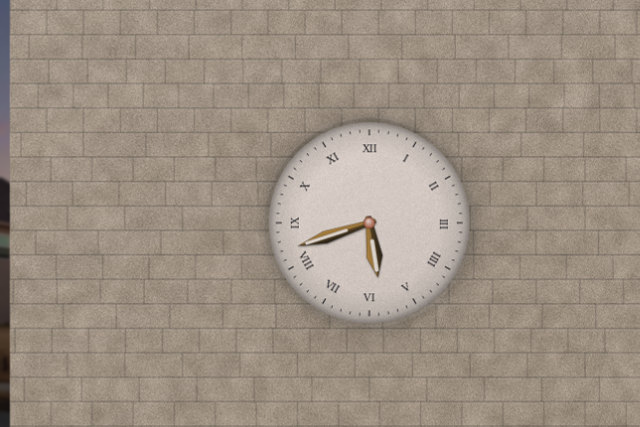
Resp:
5:42
